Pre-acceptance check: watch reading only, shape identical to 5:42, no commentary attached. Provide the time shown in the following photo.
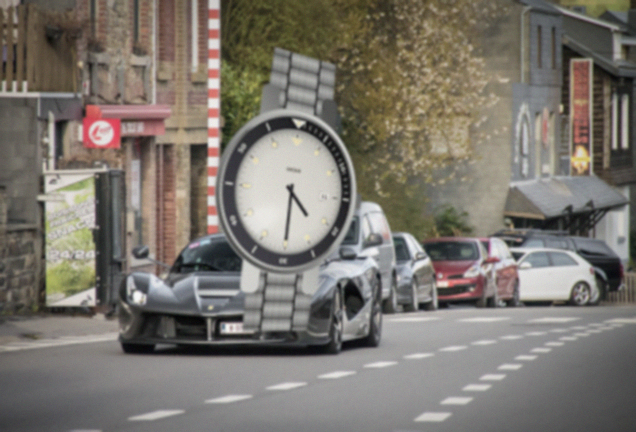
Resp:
4:30
